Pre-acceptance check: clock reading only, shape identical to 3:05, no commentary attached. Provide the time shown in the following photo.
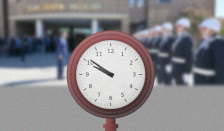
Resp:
9:51
